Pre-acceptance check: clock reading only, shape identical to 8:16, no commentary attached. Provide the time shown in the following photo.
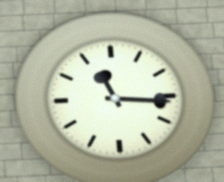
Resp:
11:16
